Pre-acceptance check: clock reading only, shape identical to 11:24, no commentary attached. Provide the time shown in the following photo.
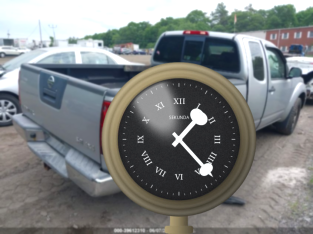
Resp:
1:23
